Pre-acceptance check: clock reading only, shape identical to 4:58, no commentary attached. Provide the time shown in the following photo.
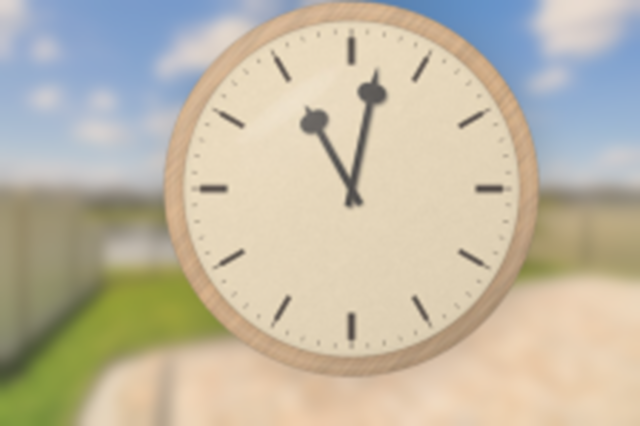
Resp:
11:02
